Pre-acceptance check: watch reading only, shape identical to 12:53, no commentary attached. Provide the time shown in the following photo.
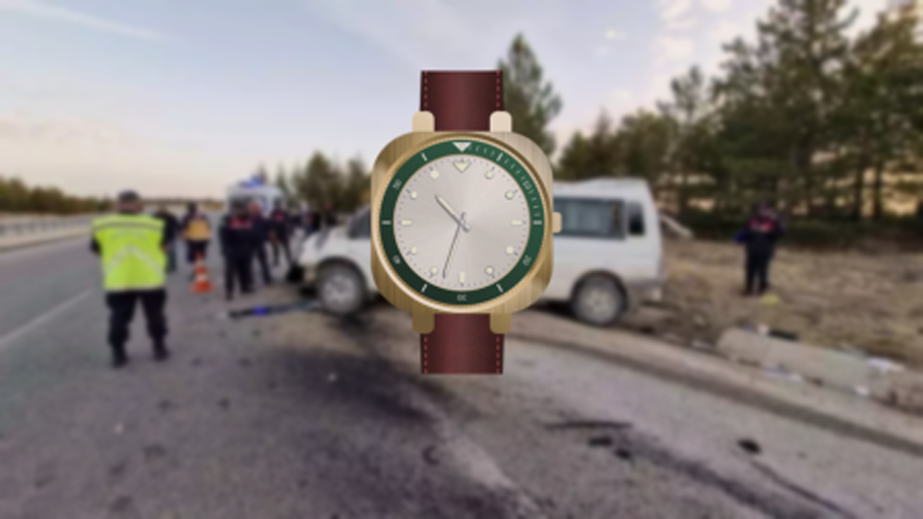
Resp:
10:33
